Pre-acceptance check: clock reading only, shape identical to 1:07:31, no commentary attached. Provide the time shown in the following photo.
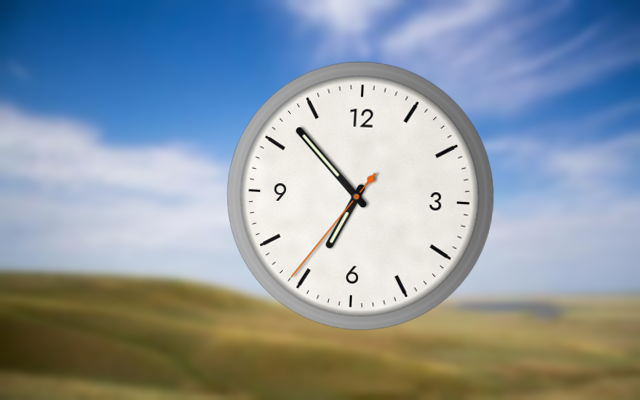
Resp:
6:52:36
